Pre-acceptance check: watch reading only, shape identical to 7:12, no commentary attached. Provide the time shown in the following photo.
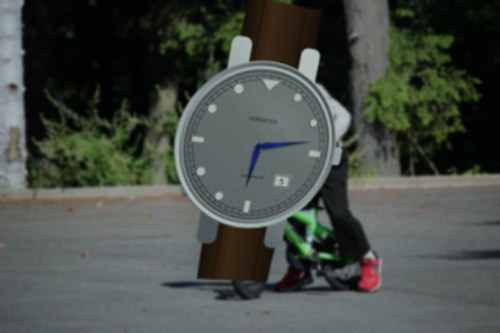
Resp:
6:13
